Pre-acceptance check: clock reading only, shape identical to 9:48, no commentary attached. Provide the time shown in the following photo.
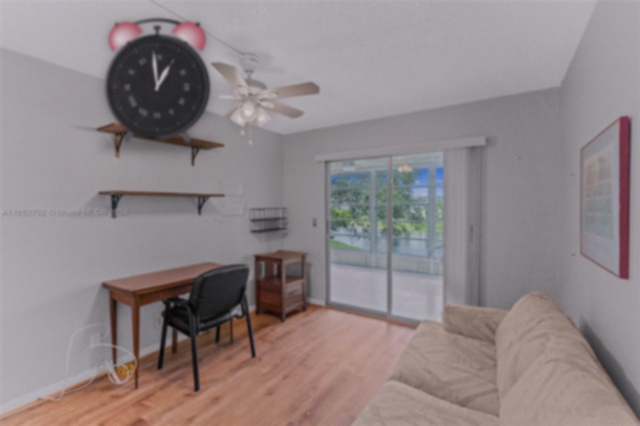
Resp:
12:59
